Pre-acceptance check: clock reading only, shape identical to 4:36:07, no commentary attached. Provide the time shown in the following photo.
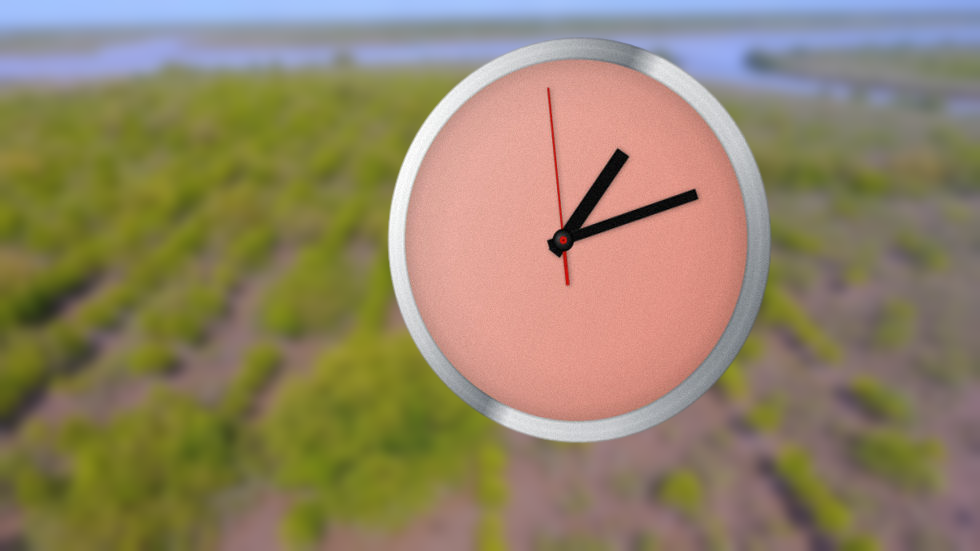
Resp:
1:11:59
